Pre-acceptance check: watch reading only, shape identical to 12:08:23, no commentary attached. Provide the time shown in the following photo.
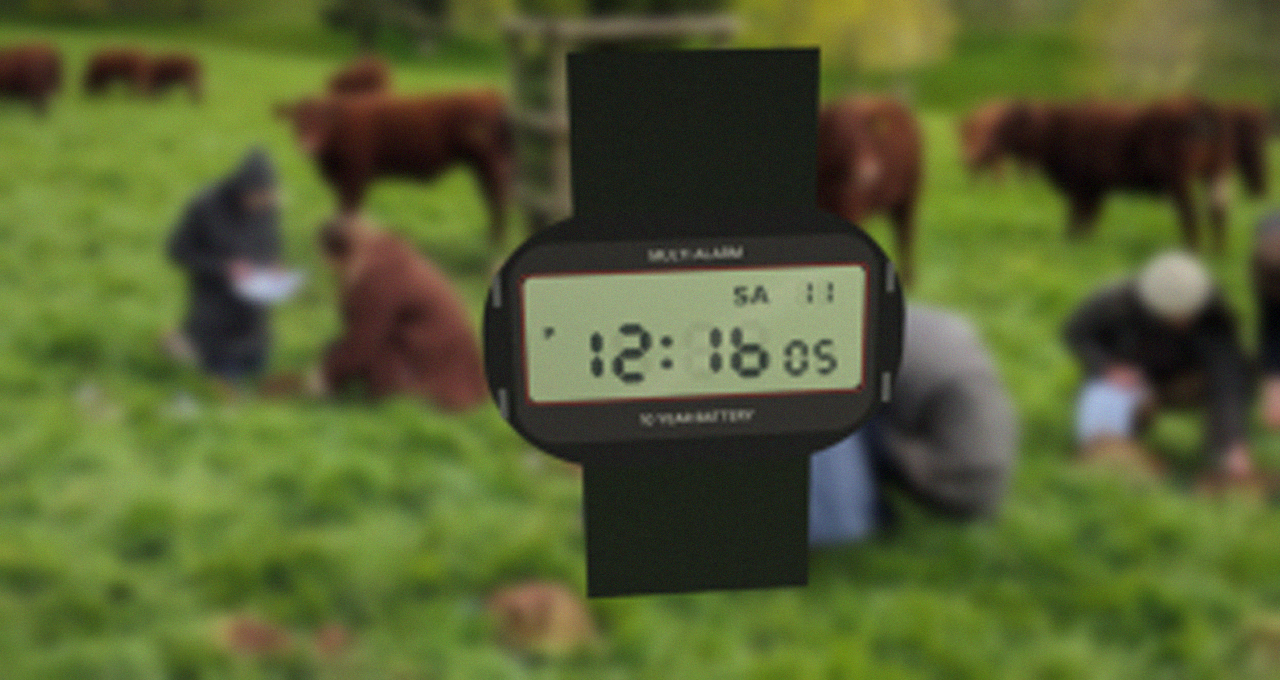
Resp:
12:16:05
